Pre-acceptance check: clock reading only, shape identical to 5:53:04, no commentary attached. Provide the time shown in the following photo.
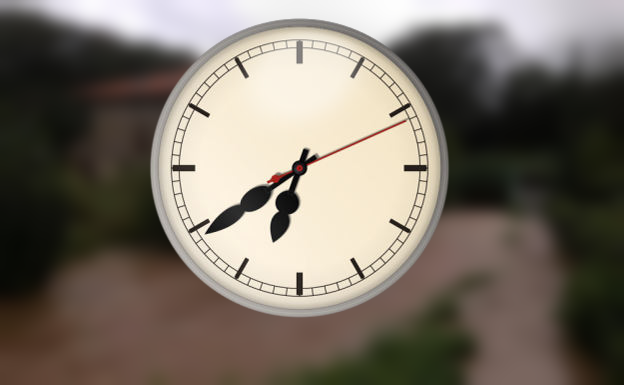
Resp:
6:39:11
